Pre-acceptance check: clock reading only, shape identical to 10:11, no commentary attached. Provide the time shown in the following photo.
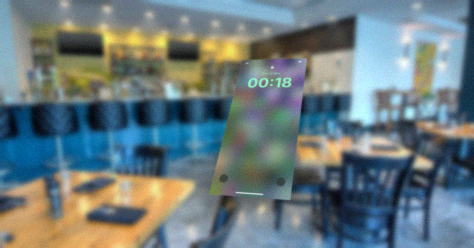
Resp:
0:18
